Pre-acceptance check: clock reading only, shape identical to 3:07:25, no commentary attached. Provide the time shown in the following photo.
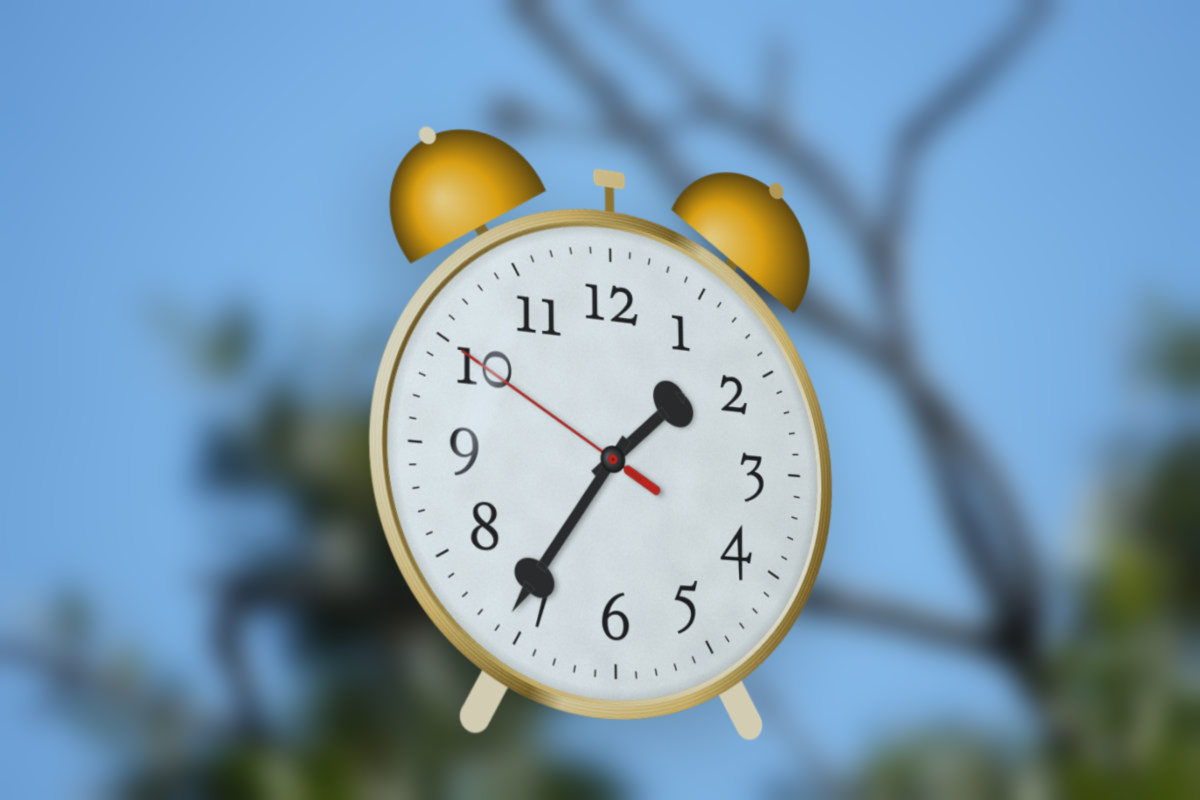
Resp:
1:35:50
